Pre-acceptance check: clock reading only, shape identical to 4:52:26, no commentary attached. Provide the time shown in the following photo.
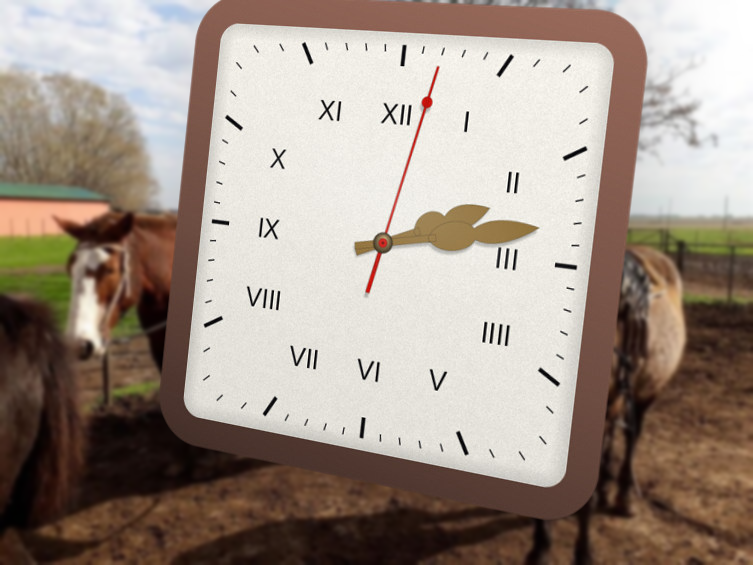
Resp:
2:13:02
